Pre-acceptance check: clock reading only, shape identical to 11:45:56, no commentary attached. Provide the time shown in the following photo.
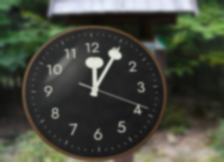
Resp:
12:05:19
